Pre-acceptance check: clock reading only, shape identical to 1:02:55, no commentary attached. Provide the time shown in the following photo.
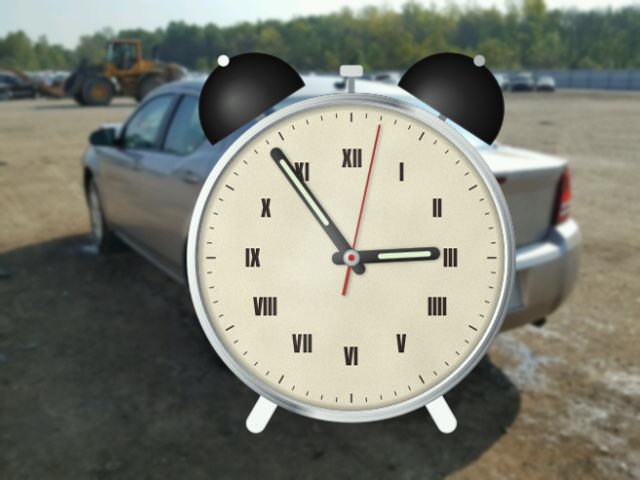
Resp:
2:54:02
